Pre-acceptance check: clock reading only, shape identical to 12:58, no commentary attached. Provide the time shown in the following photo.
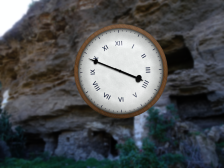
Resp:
3:49
